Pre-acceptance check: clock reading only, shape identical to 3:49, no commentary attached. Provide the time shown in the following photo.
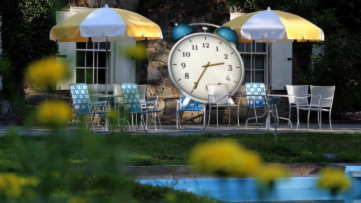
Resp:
2:35
